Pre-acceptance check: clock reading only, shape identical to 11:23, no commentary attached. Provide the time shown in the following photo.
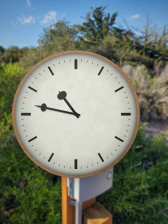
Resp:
10:47
